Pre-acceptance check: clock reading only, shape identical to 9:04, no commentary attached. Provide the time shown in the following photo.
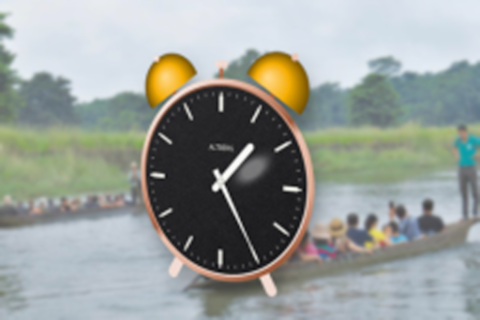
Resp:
1:25
